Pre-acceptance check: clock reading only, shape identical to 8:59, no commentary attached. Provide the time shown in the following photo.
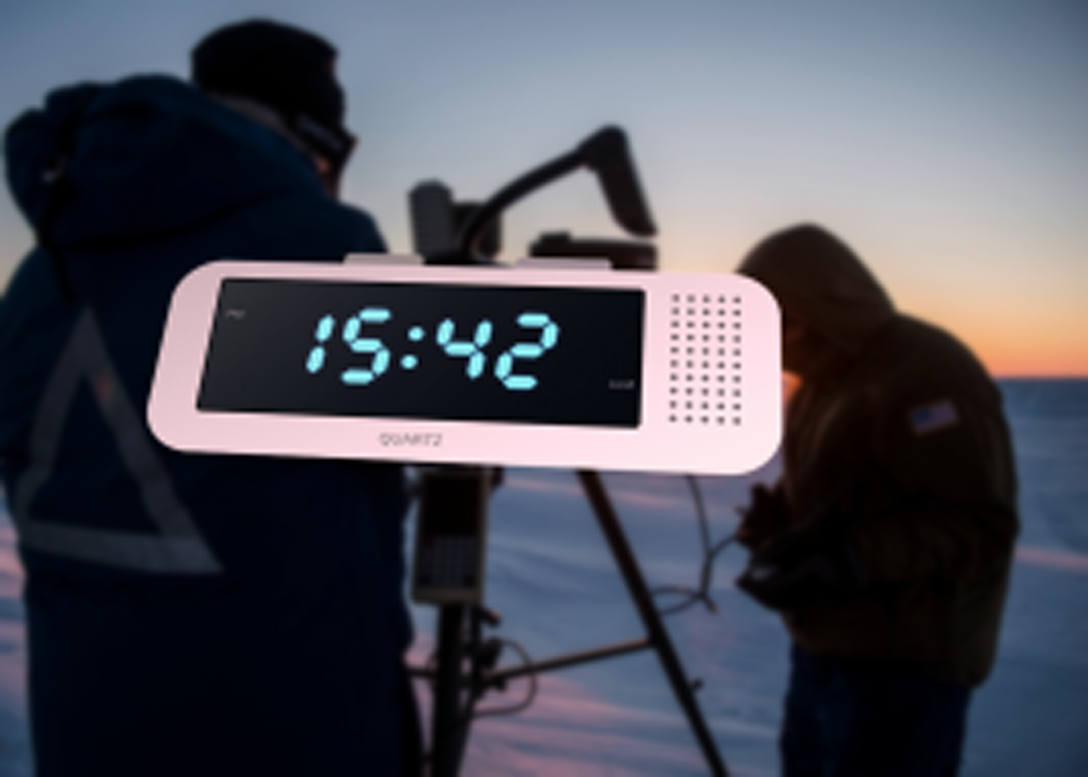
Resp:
15:42
